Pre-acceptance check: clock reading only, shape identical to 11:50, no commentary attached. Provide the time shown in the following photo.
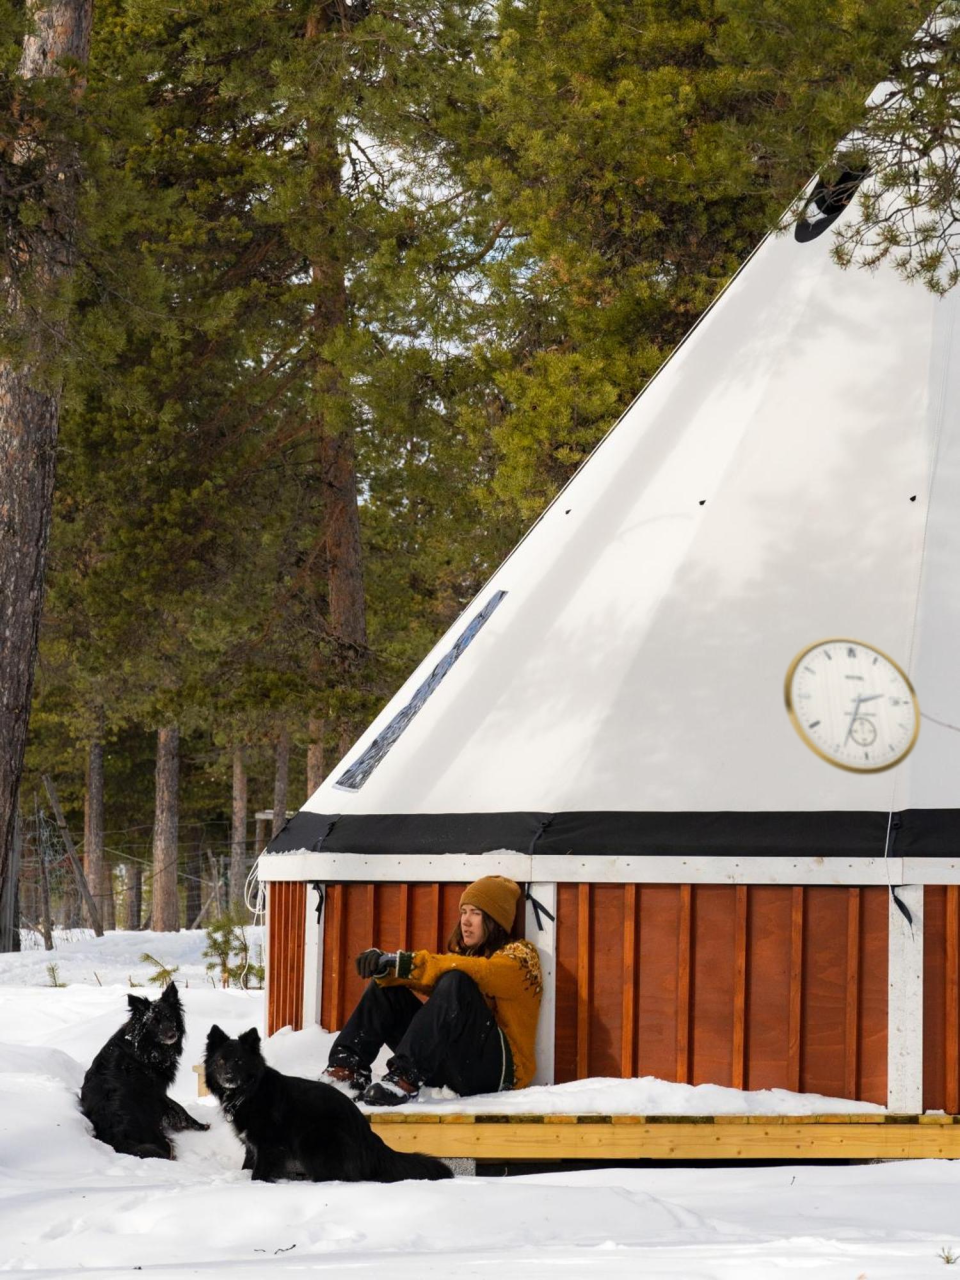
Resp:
2:34
